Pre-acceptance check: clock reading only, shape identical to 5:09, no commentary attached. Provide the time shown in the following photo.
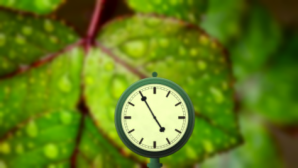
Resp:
4:55
